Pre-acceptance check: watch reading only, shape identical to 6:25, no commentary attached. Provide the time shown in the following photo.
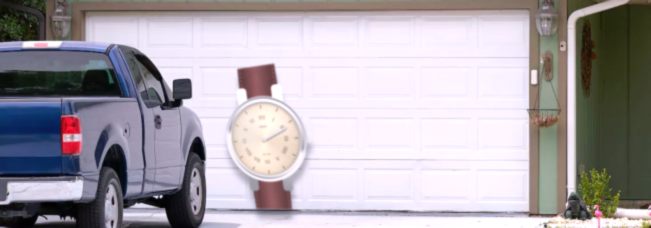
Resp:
2:11
